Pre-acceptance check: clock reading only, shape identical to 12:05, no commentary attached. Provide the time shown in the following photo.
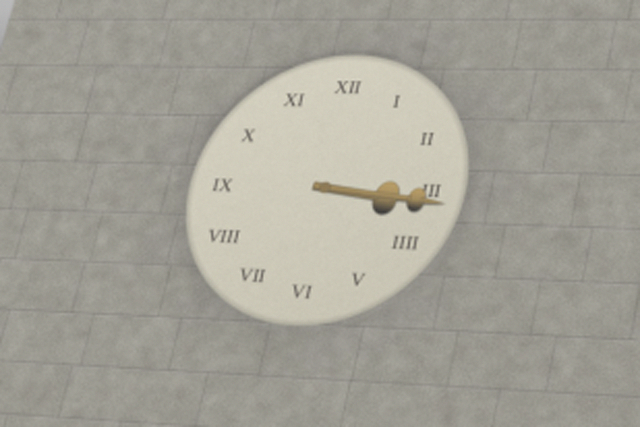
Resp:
3:16
